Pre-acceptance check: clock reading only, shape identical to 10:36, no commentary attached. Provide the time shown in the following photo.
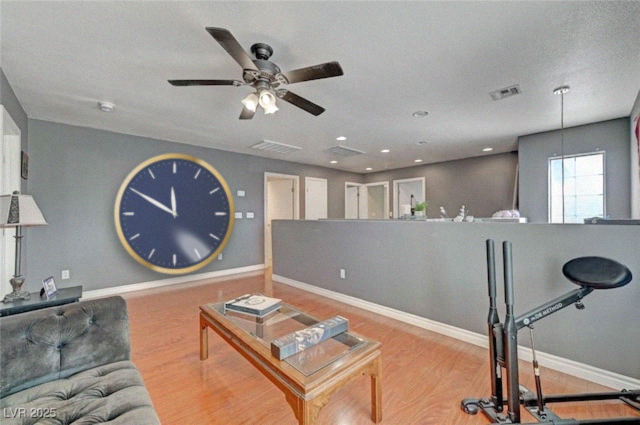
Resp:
11:50
